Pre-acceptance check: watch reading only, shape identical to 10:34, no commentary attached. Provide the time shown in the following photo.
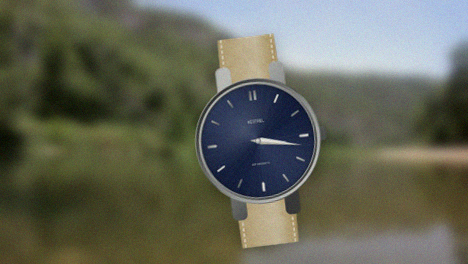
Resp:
3:17
